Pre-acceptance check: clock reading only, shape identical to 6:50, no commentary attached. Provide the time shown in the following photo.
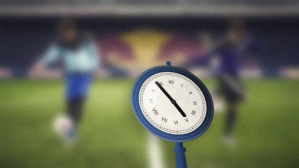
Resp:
4:54
